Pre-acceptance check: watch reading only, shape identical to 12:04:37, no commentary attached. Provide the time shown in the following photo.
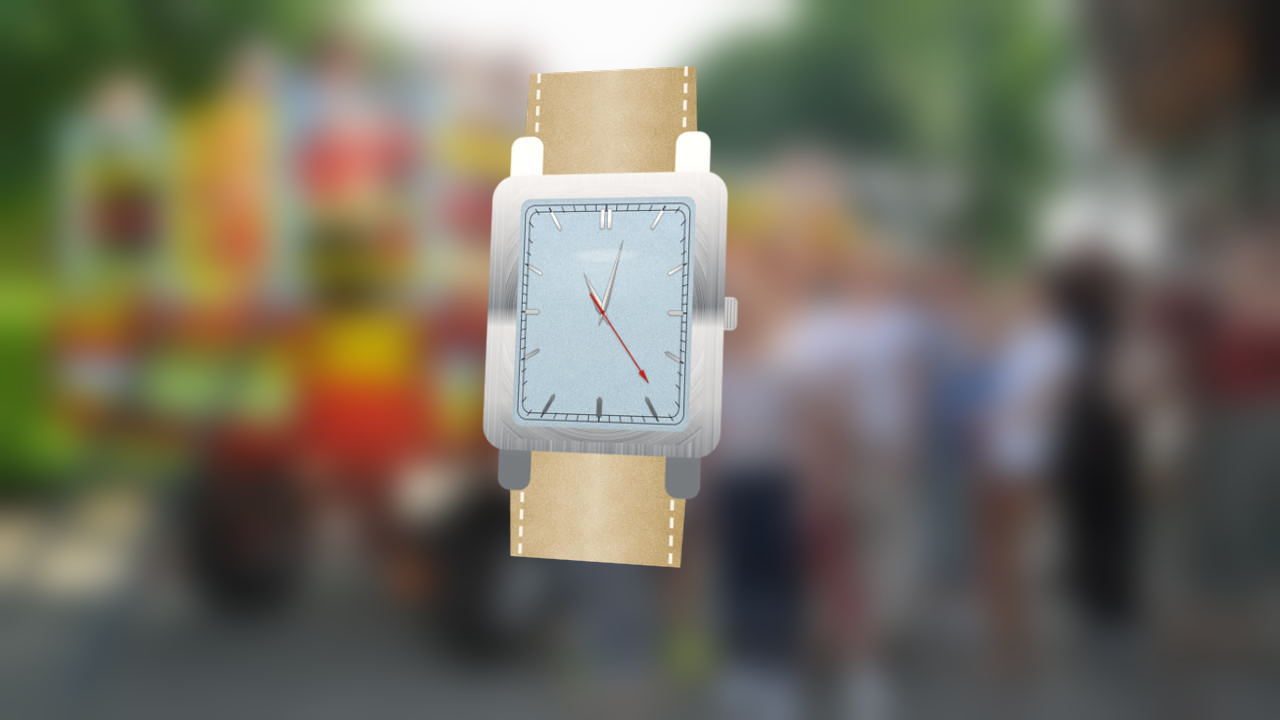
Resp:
11:02:24
